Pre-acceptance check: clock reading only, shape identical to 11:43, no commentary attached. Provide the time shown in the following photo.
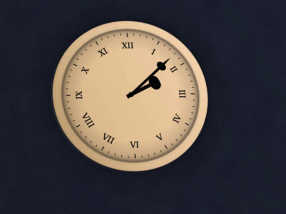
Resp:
2:08
